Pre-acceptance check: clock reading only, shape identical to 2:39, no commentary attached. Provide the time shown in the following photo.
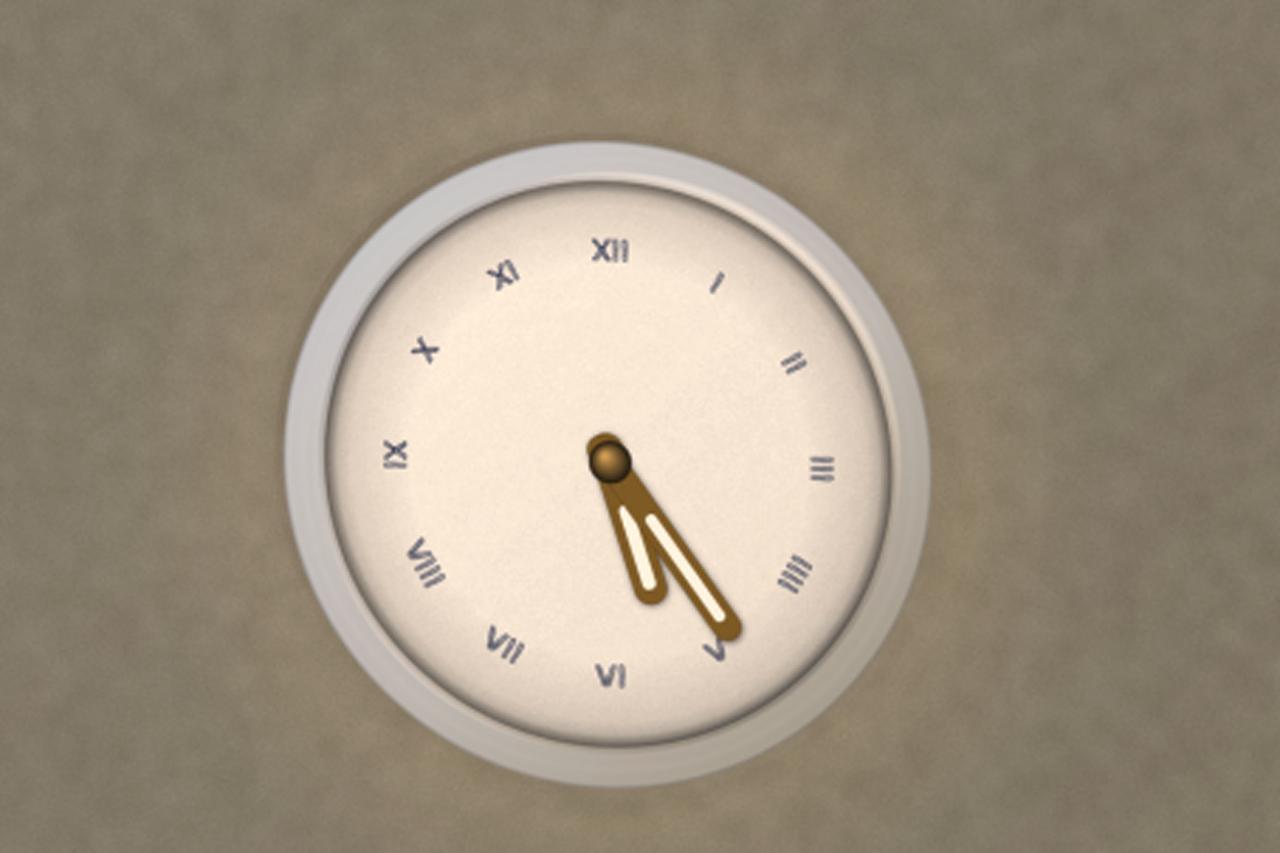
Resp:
5:24
